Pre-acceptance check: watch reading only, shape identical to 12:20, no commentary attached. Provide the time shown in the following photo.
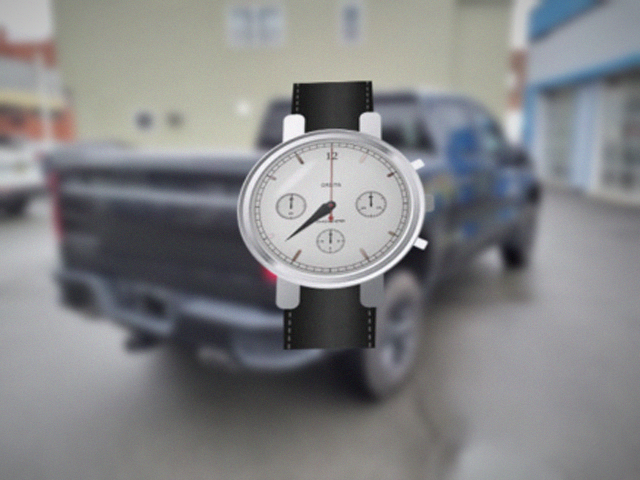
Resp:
7:38
